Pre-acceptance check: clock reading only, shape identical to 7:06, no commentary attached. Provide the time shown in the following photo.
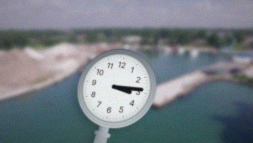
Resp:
3:14
